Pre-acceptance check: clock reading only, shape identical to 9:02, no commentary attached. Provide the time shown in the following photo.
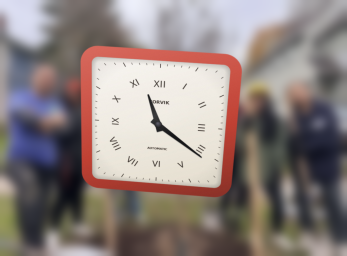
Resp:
11:21
